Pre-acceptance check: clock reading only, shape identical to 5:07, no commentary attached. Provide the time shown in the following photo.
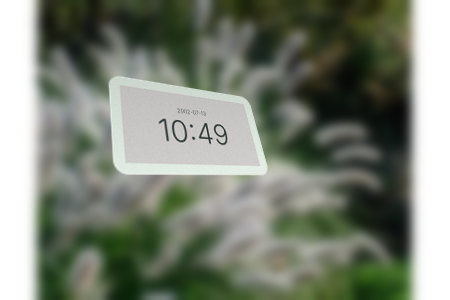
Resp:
10:49
